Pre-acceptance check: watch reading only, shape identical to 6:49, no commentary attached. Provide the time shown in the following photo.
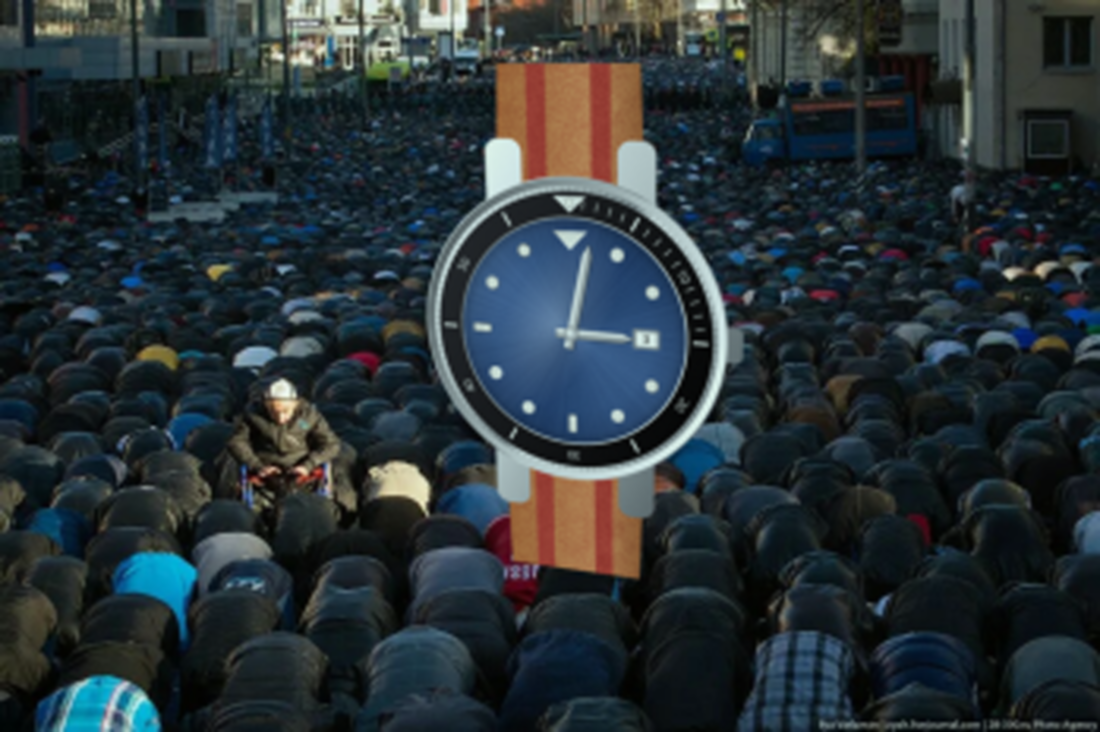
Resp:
3:02
